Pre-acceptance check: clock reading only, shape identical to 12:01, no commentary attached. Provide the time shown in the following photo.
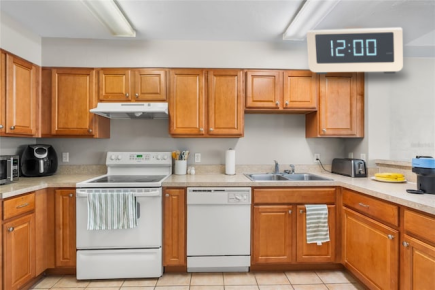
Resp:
12:00
